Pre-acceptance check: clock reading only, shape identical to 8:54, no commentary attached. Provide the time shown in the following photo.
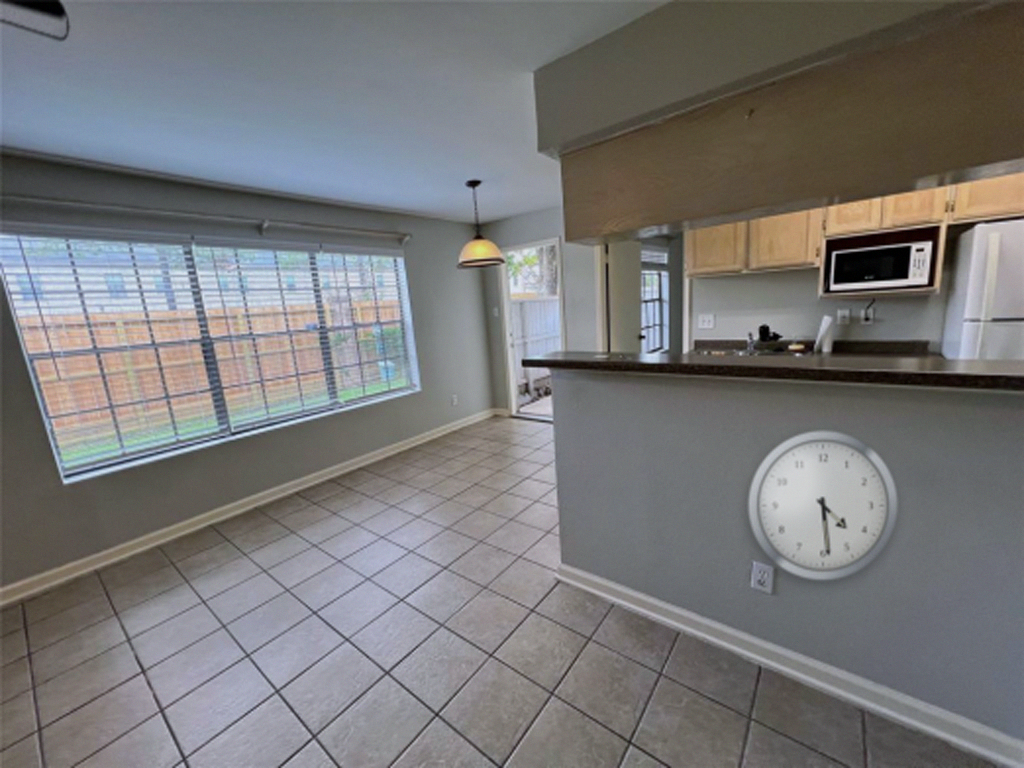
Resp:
4:29
